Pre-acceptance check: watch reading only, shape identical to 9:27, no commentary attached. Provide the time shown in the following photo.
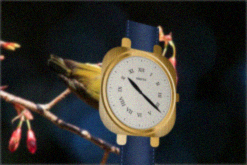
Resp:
10:21
